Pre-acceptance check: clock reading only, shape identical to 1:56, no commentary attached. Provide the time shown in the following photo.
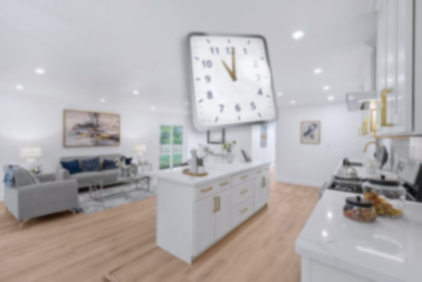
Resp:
11:01
